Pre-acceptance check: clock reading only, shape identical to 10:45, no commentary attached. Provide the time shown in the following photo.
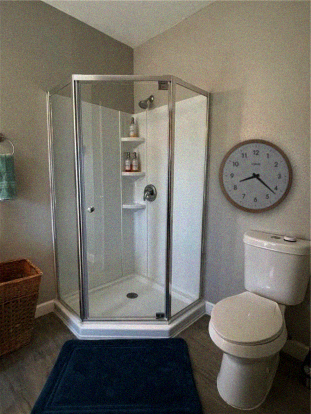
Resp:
8:22
